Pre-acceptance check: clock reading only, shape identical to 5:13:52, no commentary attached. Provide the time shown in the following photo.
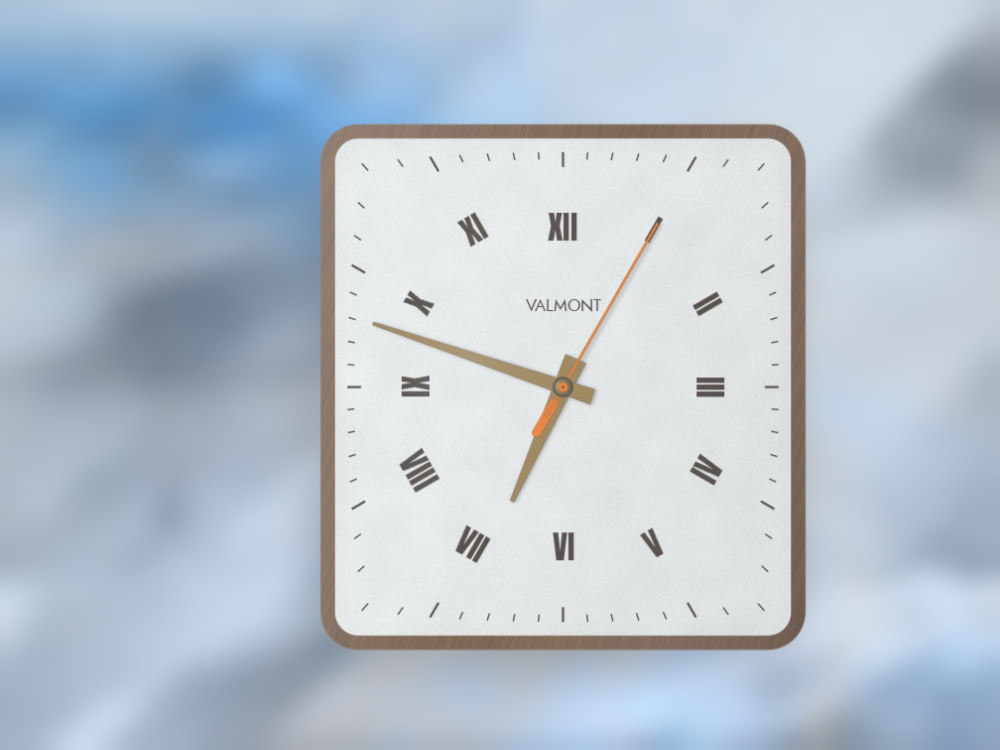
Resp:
6:48:05
